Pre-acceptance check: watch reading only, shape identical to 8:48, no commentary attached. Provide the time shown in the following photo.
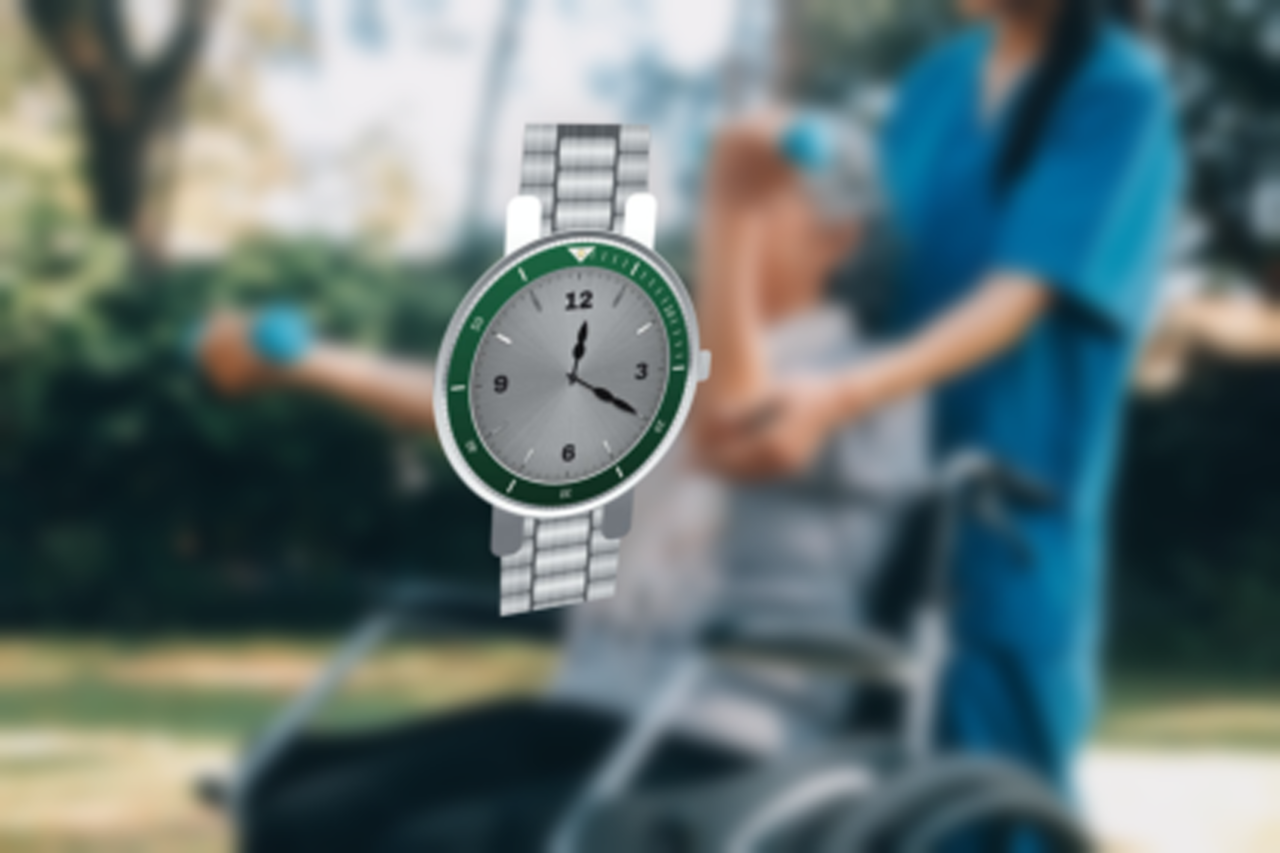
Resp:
12:20
